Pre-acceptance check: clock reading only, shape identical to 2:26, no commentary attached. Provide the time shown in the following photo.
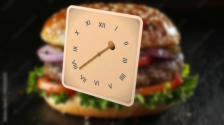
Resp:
1:38
